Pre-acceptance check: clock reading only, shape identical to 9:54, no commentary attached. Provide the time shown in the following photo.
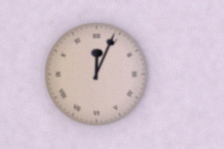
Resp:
12:04
